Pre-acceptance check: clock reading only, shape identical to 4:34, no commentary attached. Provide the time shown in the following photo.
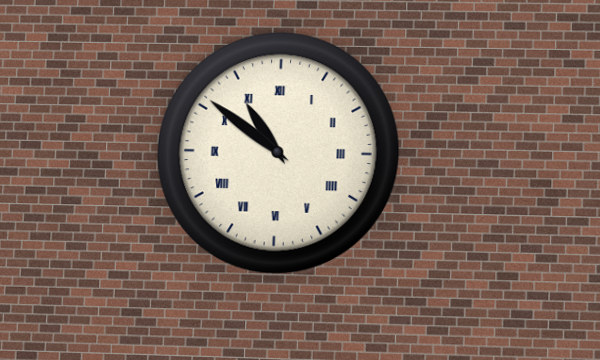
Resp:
10:51
